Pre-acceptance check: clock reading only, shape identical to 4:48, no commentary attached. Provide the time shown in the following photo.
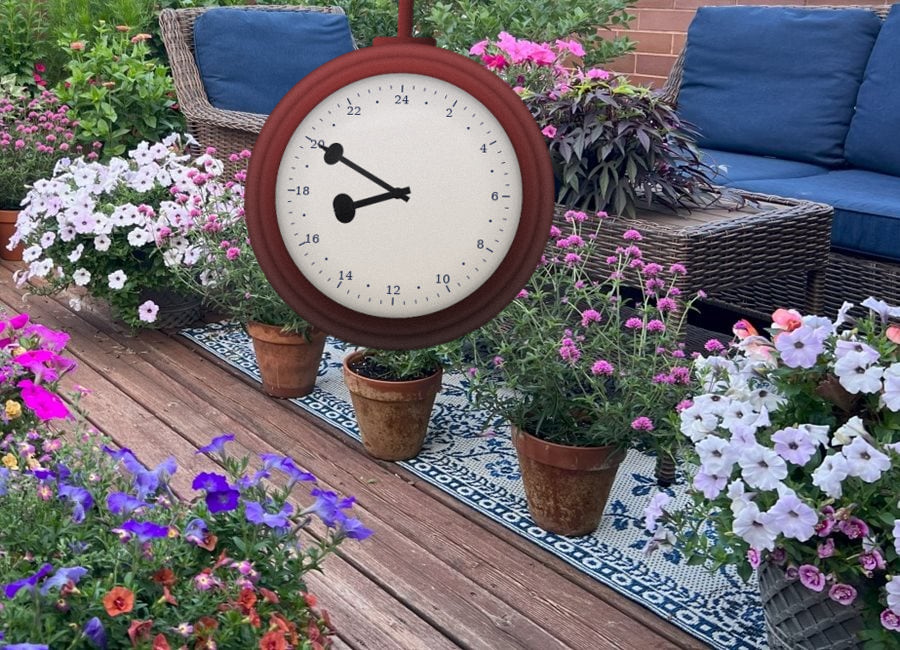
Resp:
16:50
